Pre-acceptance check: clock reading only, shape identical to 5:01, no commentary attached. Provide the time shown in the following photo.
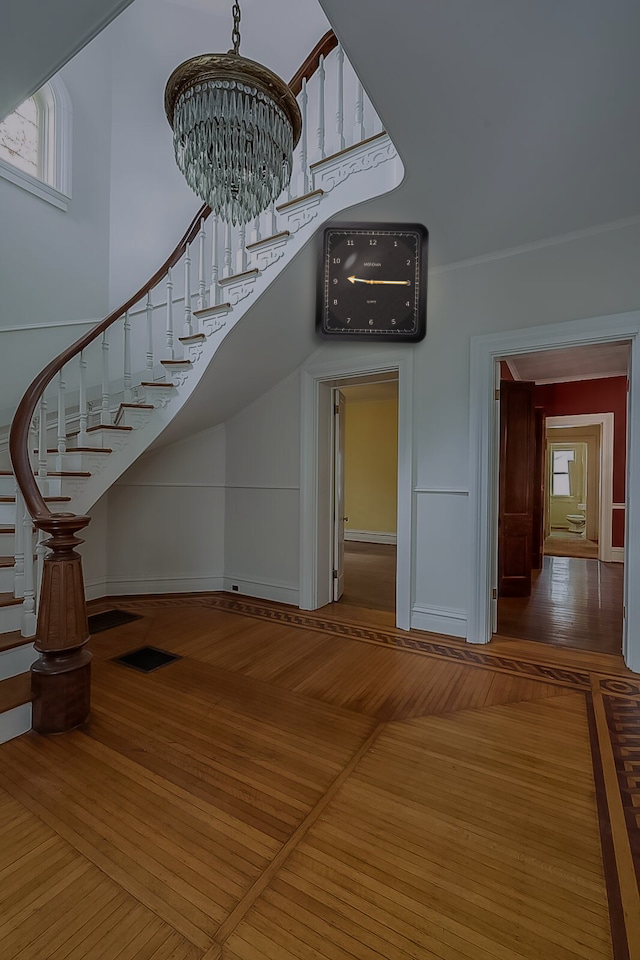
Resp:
9:15
